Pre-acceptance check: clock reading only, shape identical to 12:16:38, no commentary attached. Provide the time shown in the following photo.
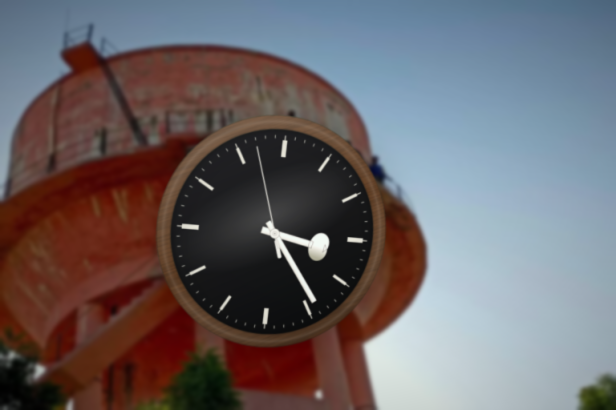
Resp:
3:23:57
